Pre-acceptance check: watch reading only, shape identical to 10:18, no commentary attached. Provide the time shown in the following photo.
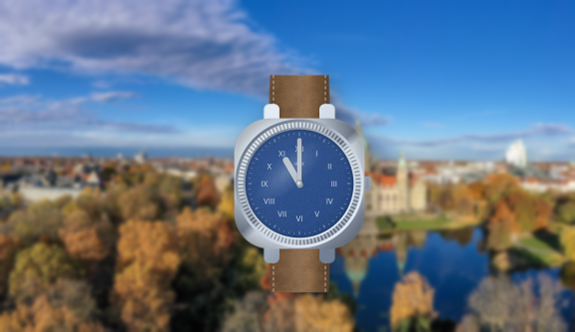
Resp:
11:00
